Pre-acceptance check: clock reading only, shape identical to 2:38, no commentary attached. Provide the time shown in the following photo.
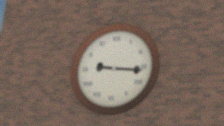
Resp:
9:16
